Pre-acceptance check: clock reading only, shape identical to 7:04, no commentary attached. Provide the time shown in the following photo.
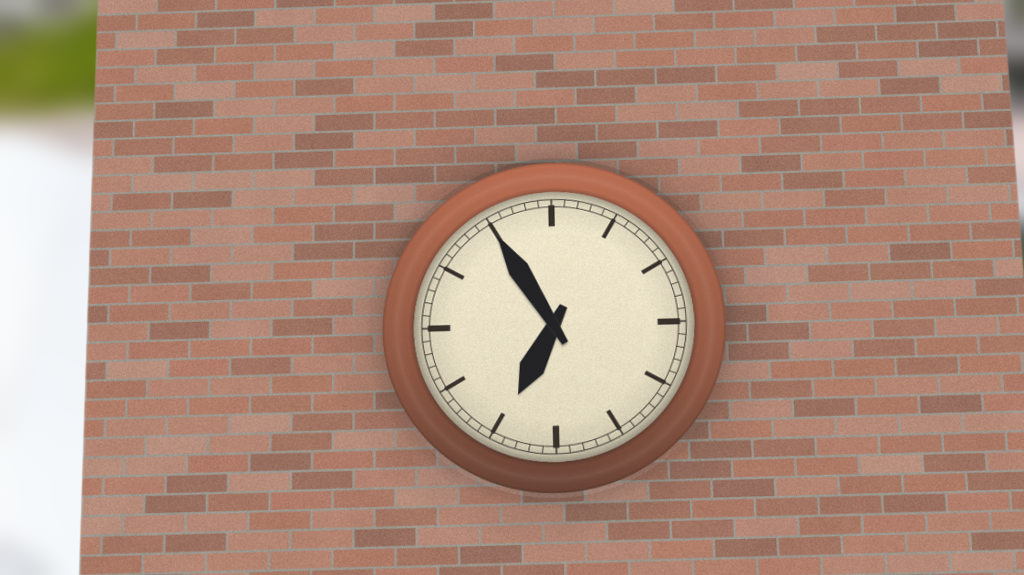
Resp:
6:55
